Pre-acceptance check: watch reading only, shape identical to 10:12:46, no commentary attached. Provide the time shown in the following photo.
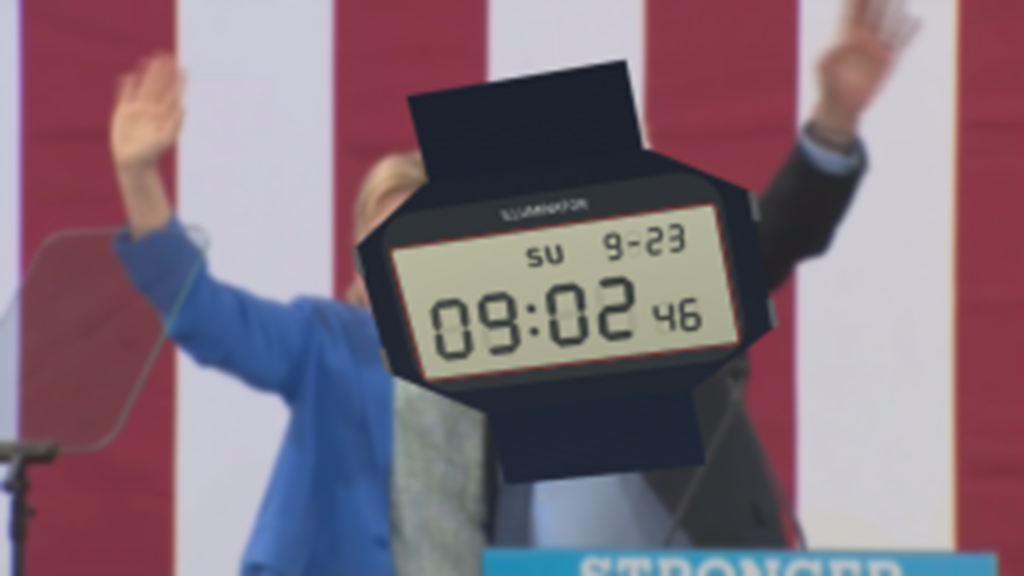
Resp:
9:02:46
